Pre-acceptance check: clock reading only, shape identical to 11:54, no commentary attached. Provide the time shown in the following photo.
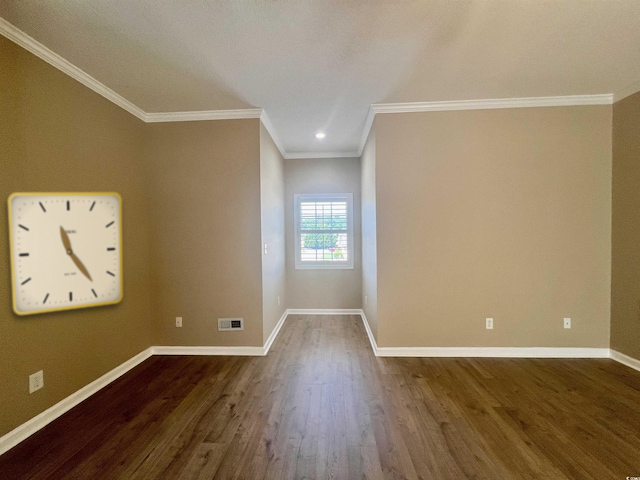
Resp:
11:24
